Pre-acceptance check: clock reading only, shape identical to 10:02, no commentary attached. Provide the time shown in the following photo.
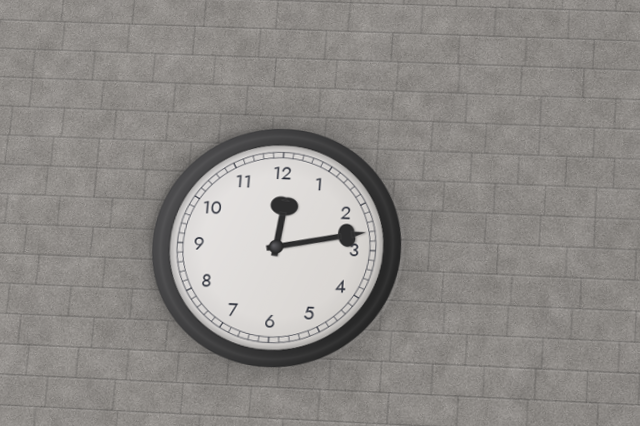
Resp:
12:13
